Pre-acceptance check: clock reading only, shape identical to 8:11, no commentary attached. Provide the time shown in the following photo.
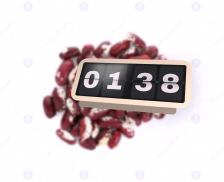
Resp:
1:38
